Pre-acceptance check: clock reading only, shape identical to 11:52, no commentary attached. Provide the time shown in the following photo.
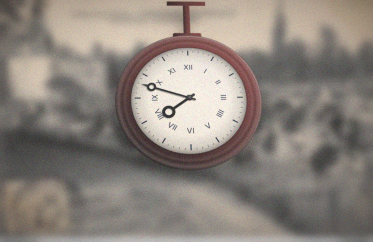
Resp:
7:48
